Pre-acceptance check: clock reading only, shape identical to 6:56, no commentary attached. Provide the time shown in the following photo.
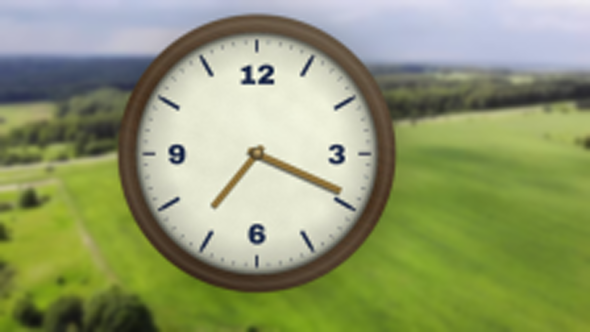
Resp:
7:19
